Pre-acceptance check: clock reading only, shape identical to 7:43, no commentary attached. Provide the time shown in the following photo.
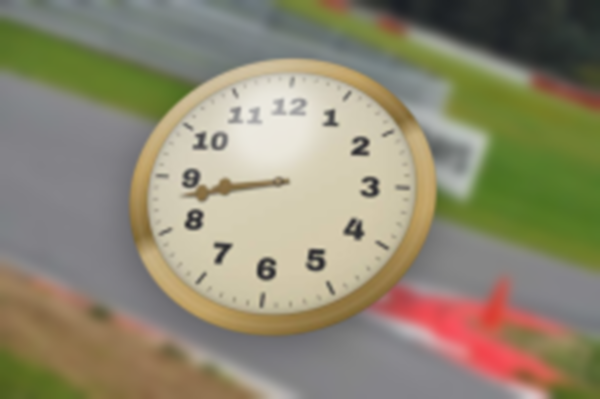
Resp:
8:43
